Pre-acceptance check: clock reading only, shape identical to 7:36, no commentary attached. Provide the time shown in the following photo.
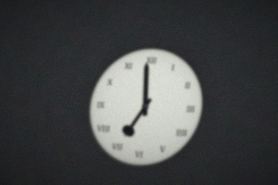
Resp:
6:59
